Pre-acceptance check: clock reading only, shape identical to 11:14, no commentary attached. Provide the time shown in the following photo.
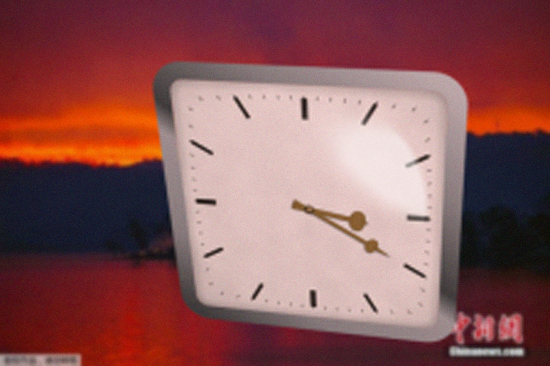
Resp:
3:20
